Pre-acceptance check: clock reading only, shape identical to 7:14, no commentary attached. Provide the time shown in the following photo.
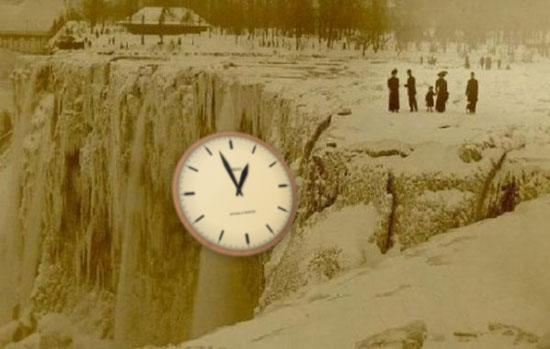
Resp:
12:57
